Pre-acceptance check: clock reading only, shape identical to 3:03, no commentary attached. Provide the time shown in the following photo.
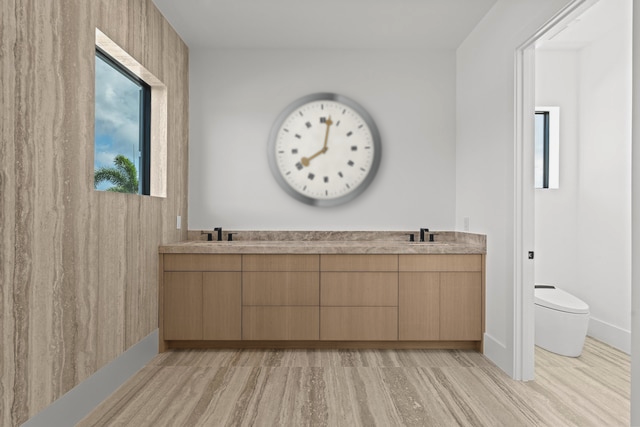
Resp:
8:02
